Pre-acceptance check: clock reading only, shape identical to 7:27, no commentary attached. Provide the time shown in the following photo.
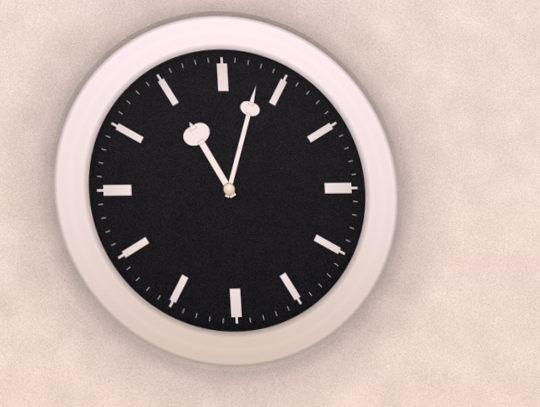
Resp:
11:03
